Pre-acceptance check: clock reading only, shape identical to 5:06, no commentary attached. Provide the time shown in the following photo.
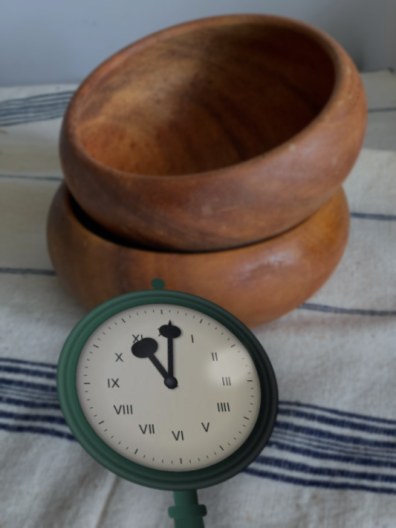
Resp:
11:01
